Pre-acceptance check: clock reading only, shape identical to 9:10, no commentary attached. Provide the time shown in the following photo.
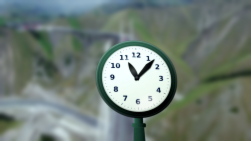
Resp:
11:07
